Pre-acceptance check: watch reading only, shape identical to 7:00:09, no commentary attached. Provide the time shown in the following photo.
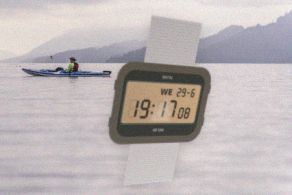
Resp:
19:17:08
